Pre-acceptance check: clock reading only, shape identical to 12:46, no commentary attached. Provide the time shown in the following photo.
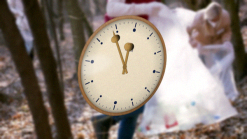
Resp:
11:54
